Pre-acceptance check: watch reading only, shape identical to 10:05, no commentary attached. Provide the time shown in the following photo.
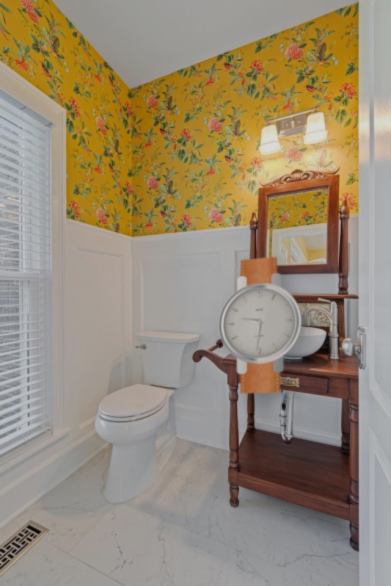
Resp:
9:31
